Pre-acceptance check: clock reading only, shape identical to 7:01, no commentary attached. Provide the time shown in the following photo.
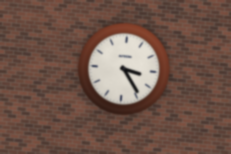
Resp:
3:24
